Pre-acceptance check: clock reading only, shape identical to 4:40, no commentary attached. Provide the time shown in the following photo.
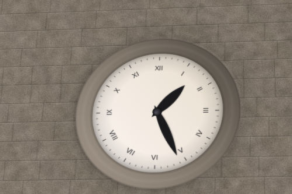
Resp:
1:26
